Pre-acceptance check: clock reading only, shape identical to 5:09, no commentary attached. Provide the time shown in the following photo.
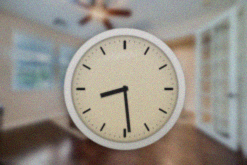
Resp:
8:29
